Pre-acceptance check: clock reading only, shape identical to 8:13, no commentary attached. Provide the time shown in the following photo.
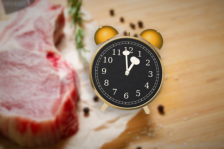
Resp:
12:59
